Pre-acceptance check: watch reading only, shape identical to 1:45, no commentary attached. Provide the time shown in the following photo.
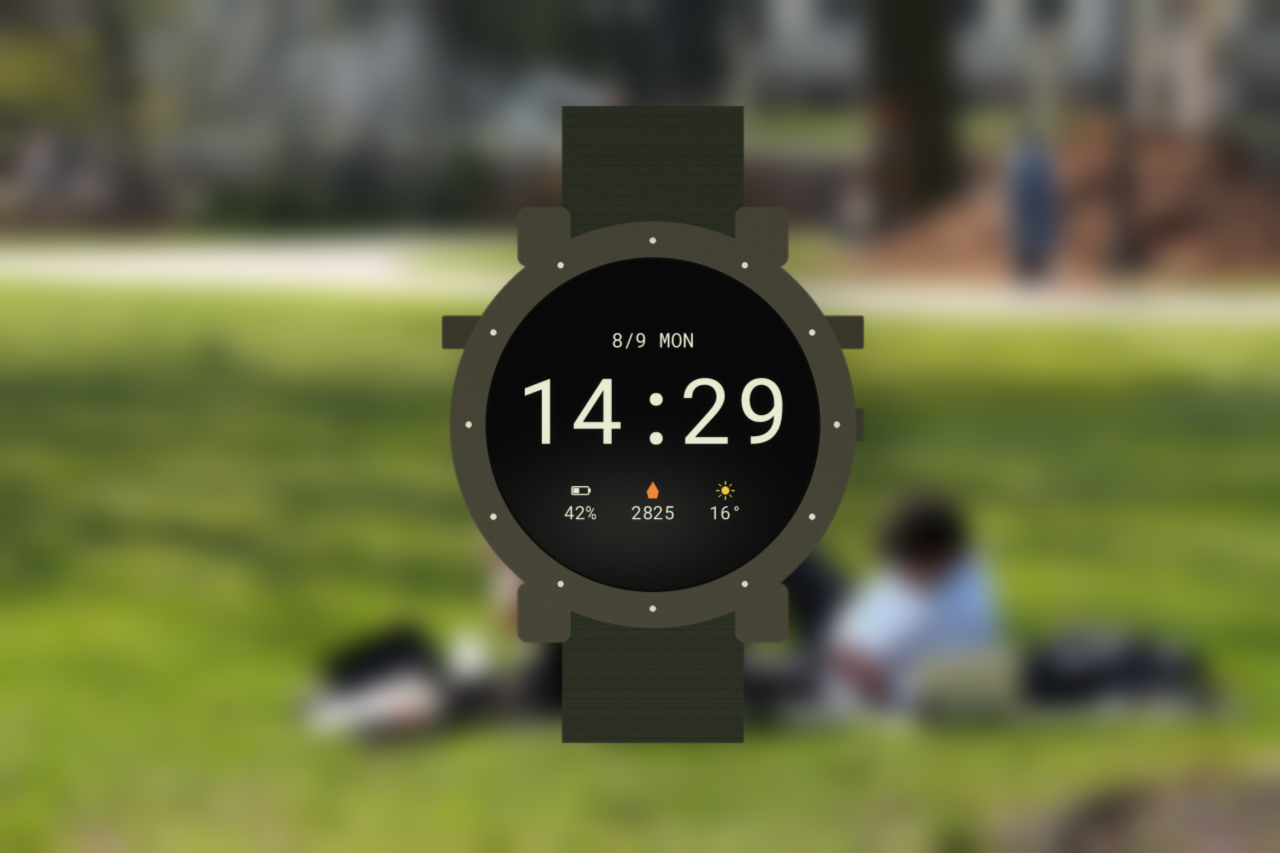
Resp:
14:29
